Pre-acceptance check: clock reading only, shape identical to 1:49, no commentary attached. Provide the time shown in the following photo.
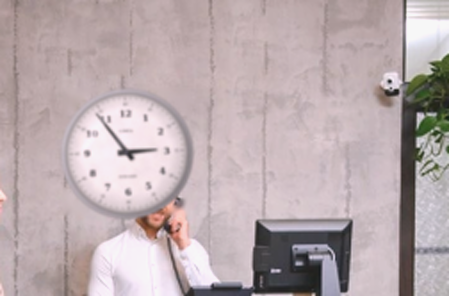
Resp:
2:54
